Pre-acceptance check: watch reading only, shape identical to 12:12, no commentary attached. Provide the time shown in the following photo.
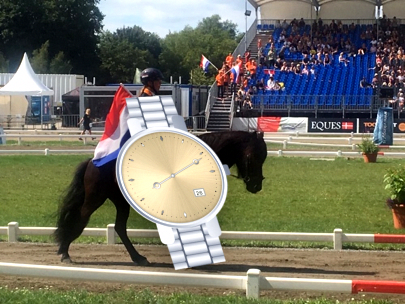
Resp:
8:11
